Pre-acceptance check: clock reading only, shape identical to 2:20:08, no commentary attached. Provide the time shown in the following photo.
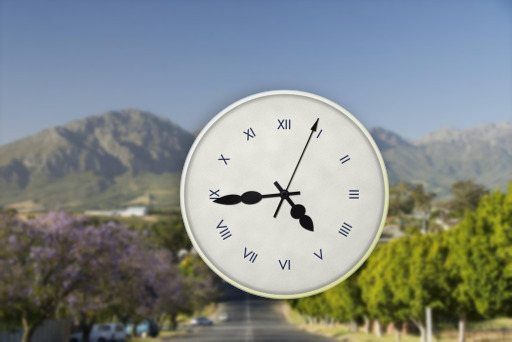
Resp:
4:44:04
